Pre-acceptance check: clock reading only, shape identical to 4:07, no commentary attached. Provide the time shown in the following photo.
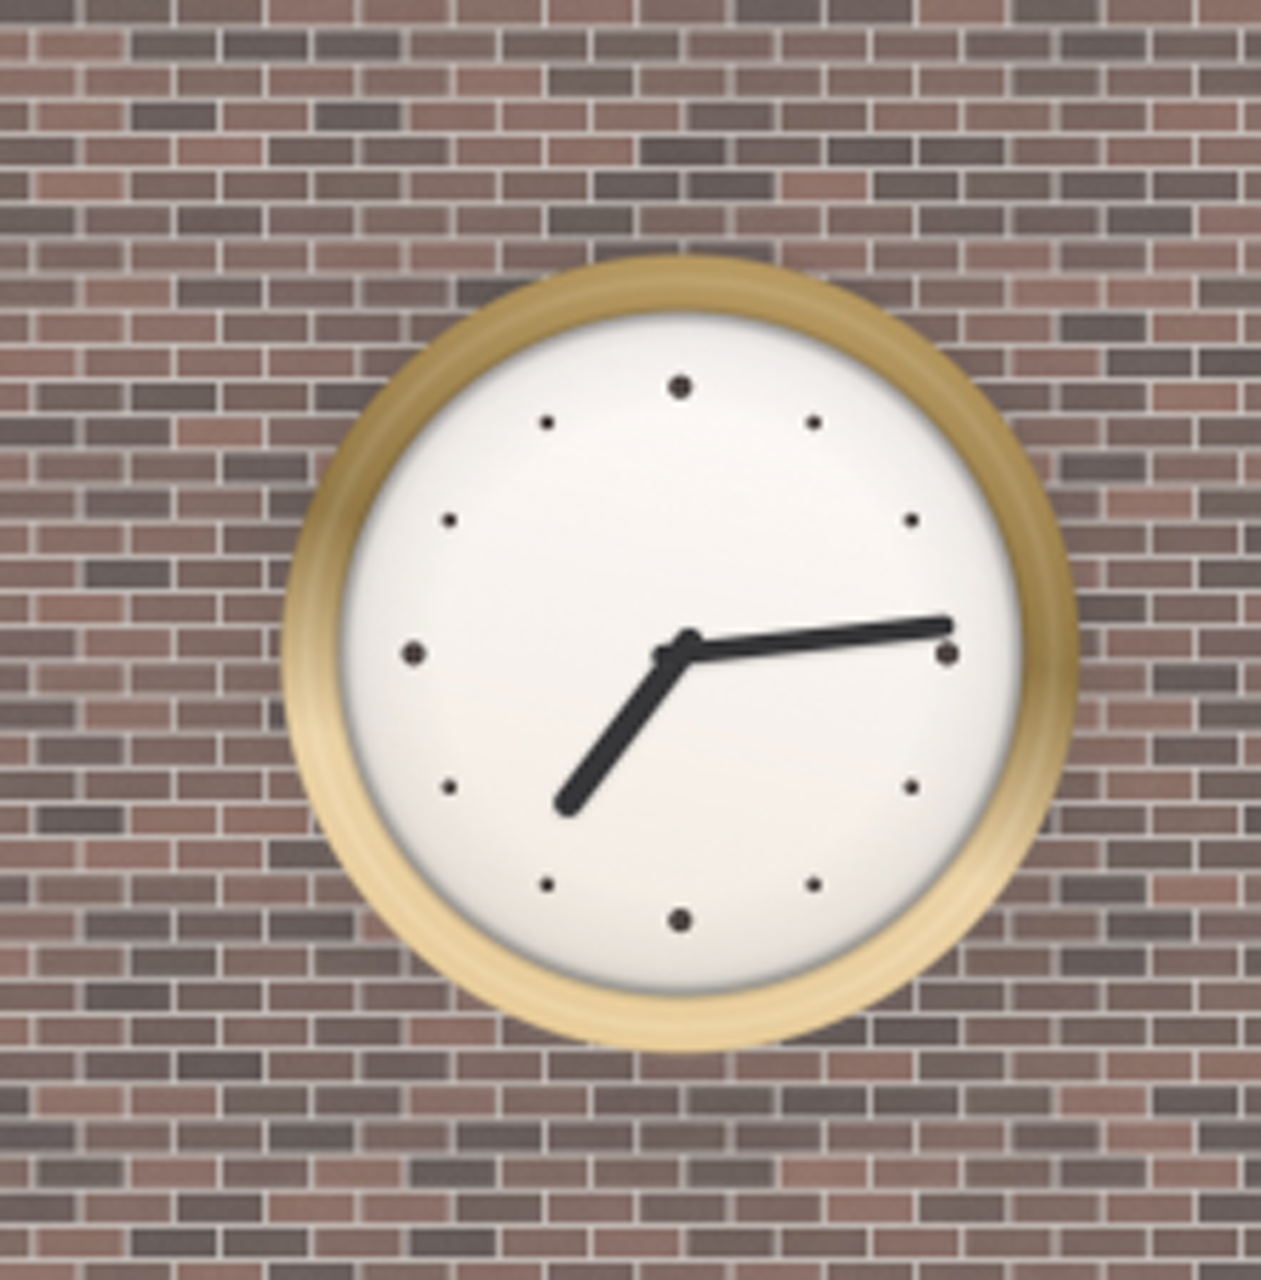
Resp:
7:14
